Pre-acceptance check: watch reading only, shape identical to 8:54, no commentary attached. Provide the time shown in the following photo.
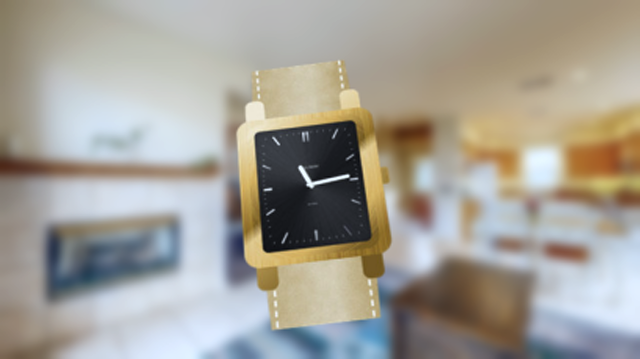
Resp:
11:14
